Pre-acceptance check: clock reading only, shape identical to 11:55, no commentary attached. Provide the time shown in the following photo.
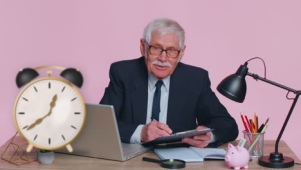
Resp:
12:39
